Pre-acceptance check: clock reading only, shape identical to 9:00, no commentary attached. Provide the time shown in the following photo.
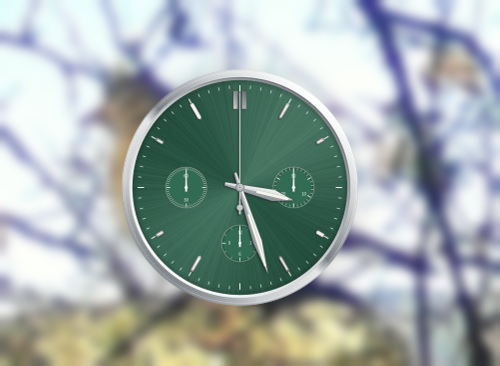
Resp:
3:27
